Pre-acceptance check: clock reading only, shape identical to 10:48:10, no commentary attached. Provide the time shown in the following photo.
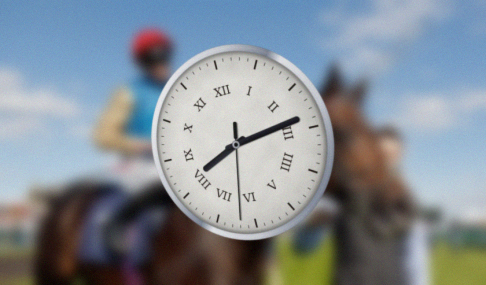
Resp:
8:13:32
